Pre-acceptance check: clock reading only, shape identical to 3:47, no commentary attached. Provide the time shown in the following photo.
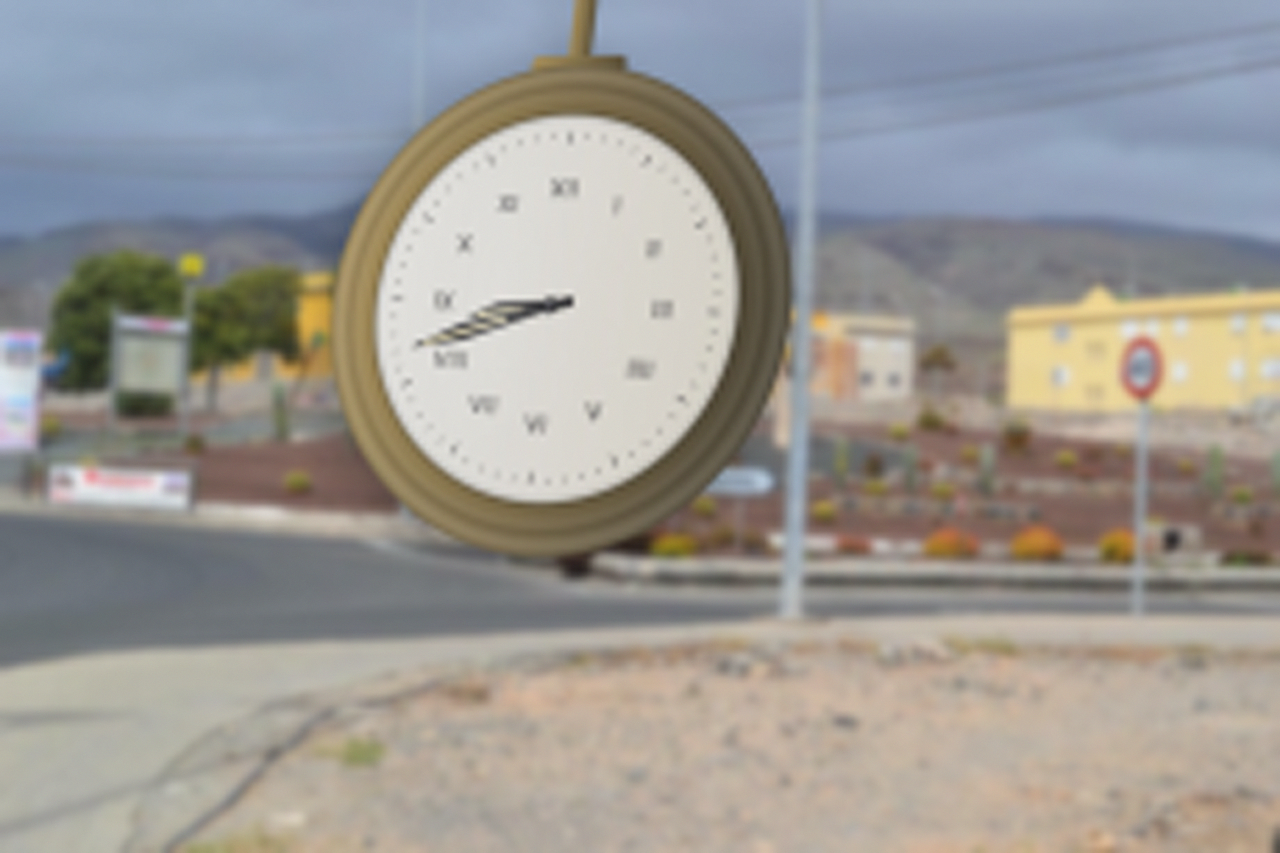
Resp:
8:42
